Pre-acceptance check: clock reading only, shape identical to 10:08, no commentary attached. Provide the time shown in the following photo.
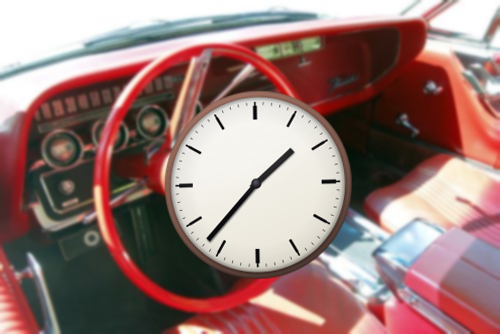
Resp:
1:37
